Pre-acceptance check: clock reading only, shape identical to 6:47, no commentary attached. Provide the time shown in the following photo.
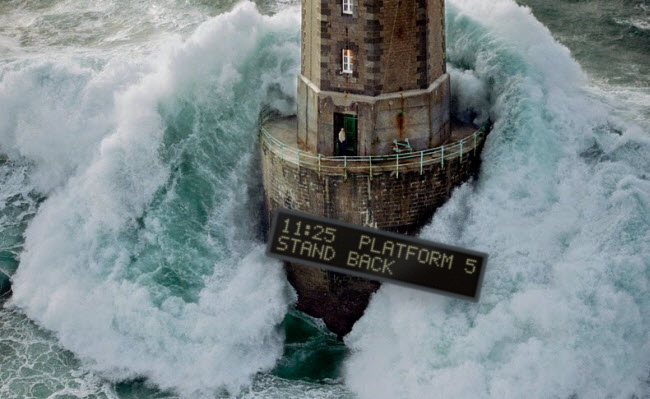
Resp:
11:25
